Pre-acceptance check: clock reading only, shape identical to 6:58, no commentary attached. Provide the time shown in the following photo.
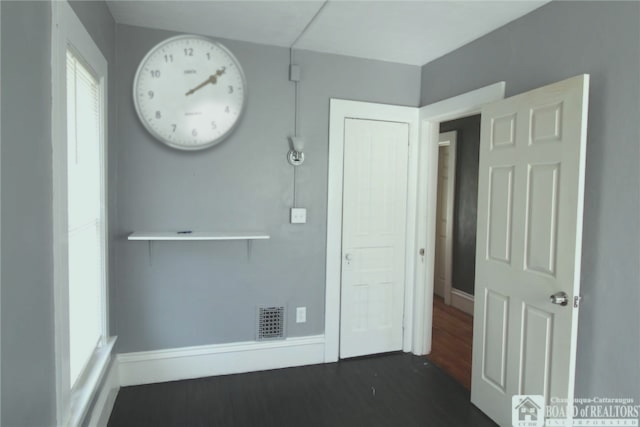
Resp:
2:10
